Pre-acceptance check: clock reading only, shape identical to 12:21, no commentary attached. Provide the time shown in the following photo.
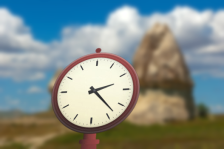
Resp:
2:23
